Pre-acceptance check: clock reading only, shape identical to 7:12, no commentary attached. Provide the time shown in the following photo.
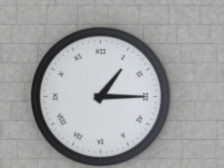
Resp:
1:15
